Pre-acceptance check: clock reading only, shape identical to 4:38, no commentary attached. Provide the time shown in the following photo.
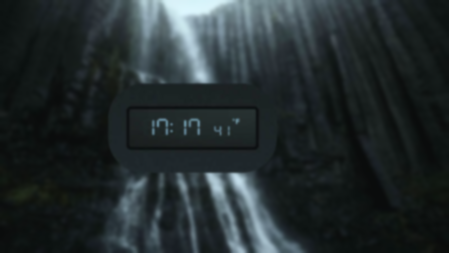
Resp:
17:17
